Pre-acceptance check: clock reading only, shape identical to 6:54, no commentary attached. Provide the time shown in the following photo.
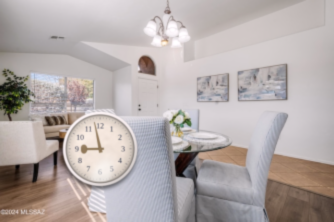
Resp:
8:58
